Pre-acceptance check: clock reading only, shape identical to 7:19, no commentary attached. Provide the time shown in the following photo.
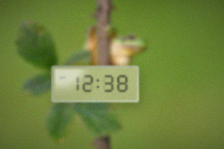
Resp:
12:38
